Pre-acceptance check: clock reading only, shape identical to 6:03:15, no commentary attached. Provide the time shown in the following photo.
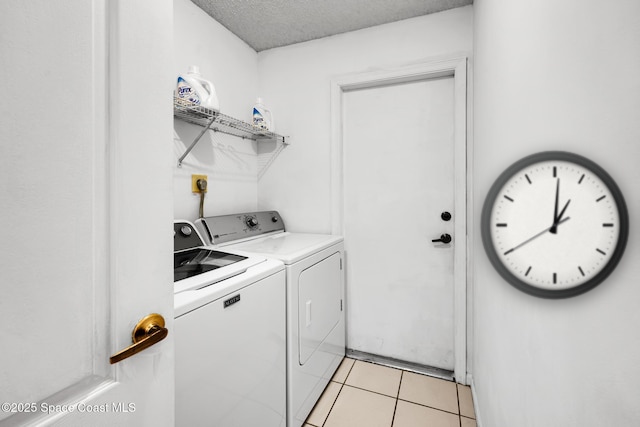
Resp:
1:00:40
